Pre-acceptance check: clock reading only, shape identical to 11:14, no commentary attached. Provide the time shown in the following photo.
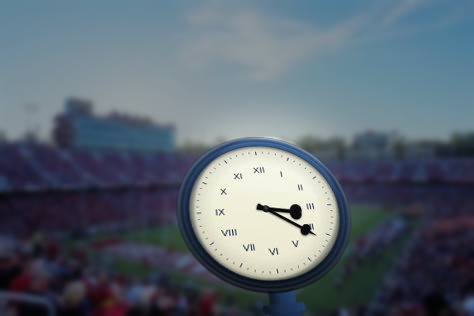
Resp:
3:21
